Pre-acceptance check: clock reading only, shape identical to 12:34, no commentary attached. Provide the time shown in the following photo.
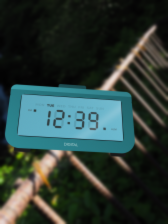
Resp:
12:39
